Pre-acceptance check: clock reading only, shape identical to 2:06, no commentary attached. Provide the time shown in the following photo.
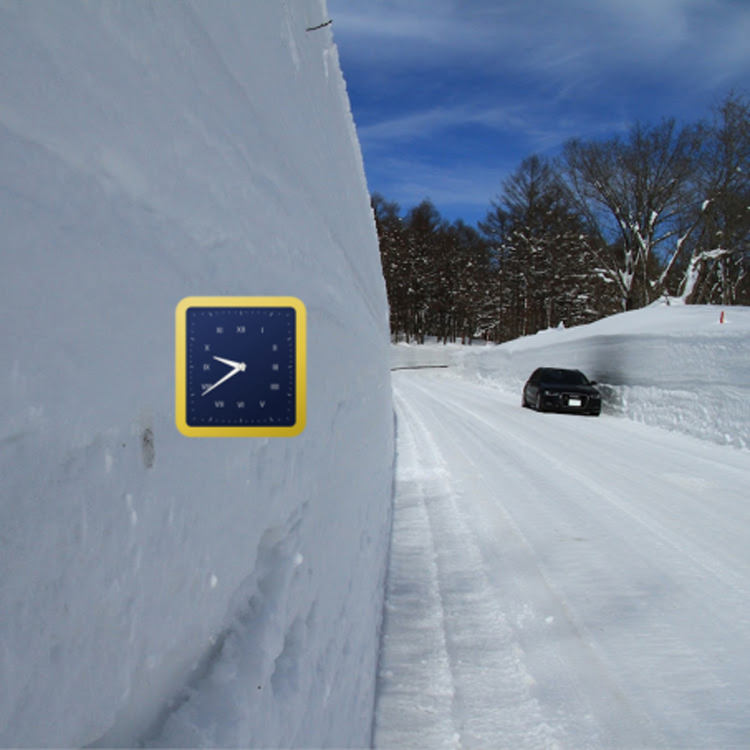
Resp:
9:39
